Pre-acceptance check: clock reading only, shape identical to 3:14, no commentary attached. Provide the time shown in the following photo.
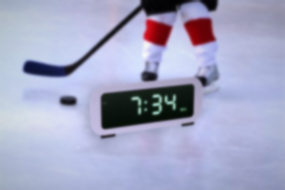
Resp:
7:34
